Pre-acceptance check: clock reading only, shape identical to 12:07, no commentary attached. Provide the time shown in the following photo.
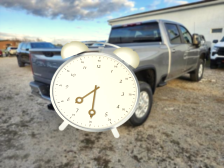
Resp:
7:30
